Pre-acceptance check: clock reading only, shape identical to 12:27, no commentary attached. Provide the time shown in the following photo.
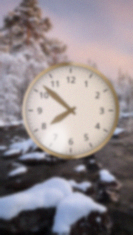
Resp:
7:52
